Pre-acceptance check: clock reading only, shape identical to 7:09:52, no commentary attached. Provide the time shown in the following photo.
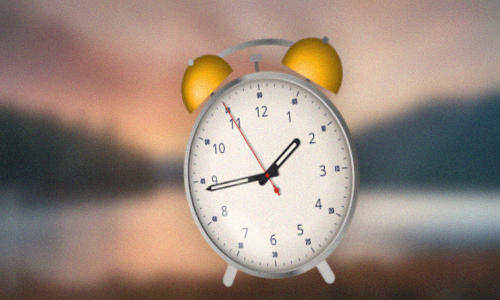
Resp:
1:43:55
